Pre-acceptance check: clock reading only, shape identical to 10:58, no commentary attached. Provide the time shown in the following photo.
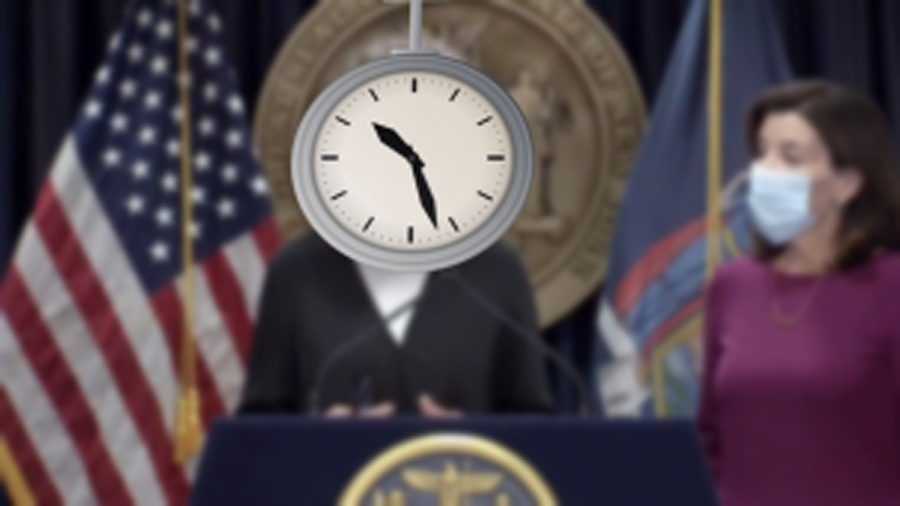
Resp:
10:27
